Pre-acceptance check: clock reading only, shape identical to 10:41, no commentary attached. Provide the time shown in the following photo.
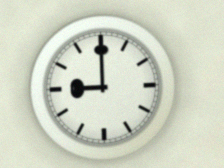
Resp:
9:00
